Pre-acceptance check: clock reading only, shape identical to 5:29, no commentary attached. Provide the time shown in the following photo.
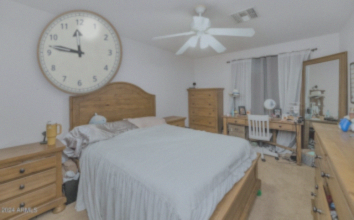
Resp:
11:47
